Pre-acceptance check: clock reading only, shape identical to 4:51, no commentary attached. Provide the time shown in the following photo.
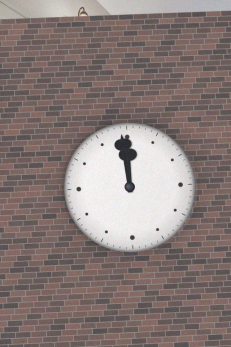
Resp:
11:59
